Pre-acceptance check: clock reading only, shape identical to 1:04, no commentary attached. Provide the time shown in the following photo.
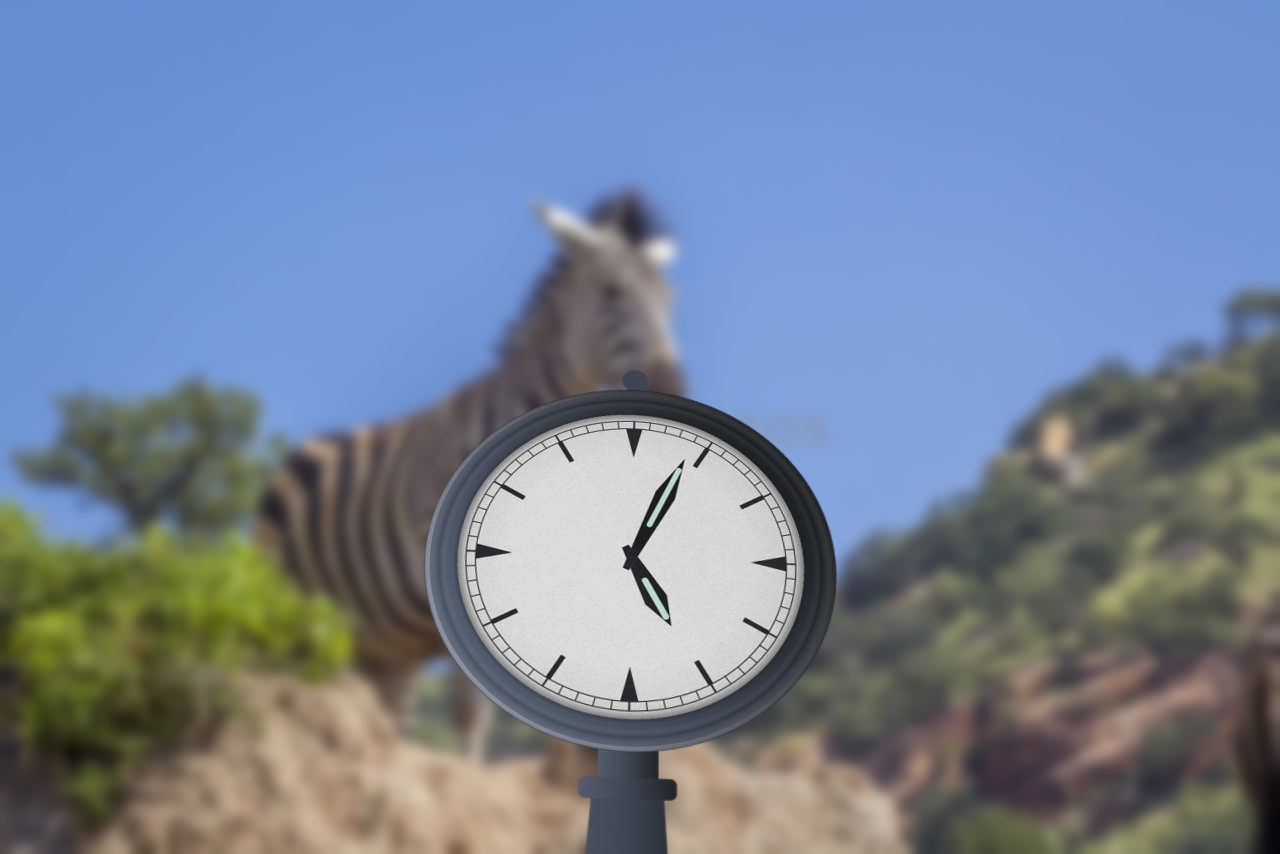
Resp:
5:04
